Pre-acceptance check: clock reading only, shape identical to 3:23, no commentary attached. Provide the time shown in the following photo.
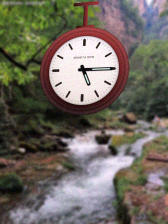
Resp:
5:15
